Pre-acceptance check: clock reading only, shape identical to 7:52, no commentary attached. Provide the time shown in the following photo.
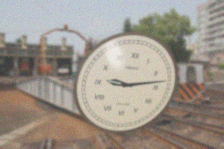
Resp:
9:13
